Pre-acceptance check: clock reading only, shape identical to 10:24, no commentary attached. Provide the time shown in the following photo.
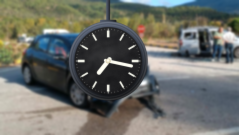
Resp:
7:17
